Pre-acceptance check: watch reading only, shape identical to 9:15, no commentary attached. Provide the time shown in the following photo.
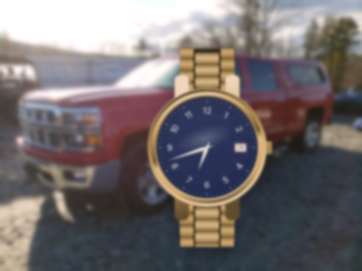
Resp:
6:42
